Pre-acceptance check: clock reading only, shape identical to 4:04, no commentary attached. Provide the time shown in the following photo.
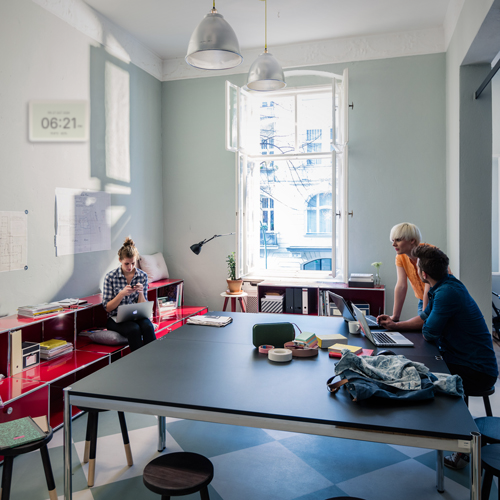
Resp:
6:21
